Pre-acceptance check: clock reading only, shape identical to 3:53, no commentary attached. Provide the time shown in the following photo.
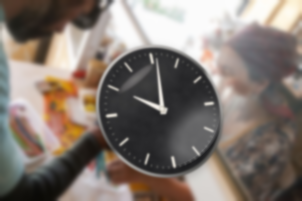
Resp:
10:01
